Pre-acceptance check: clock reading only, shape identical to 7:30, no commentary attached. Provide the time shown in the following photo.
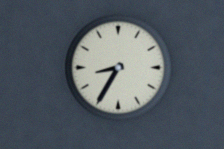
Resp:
8:35
